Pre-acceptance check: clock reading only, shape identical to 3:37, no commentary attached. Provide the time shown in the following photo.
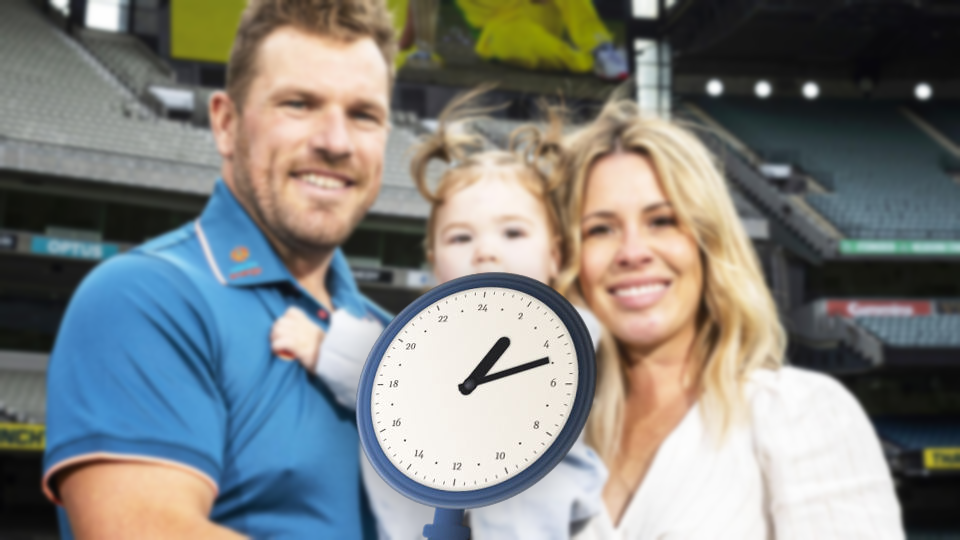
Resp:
2:12
